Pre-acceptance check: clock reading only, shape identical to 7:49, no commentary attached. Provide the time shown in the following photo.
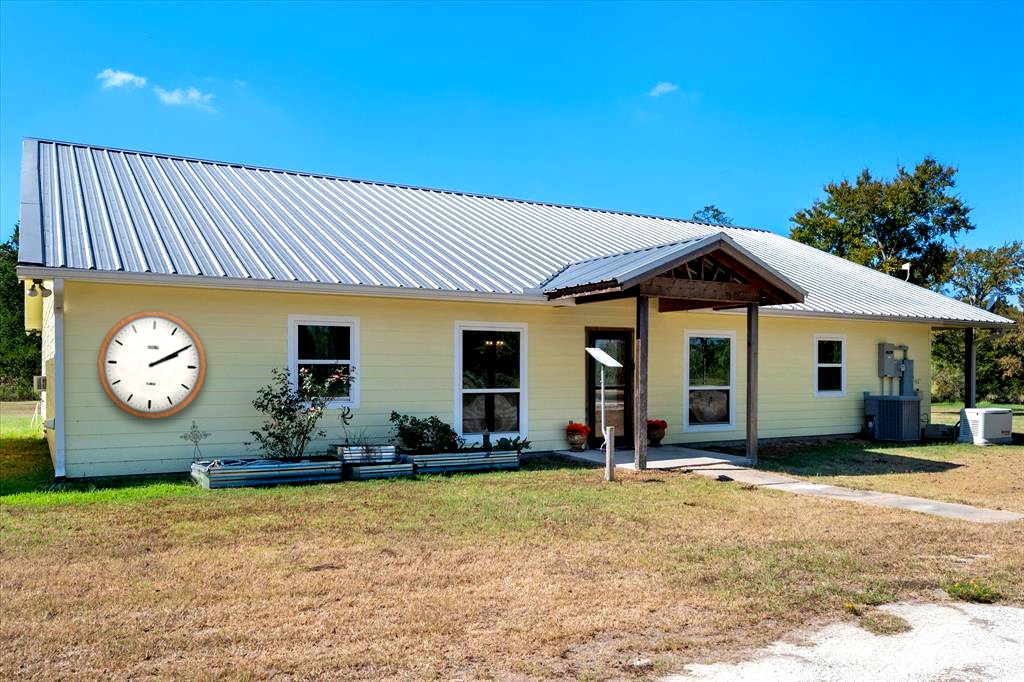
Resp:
2:10
